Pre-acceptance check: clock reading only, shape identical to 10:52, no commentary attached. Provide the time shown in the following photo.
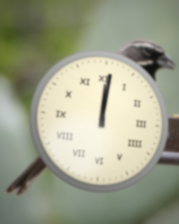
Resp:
12:01
